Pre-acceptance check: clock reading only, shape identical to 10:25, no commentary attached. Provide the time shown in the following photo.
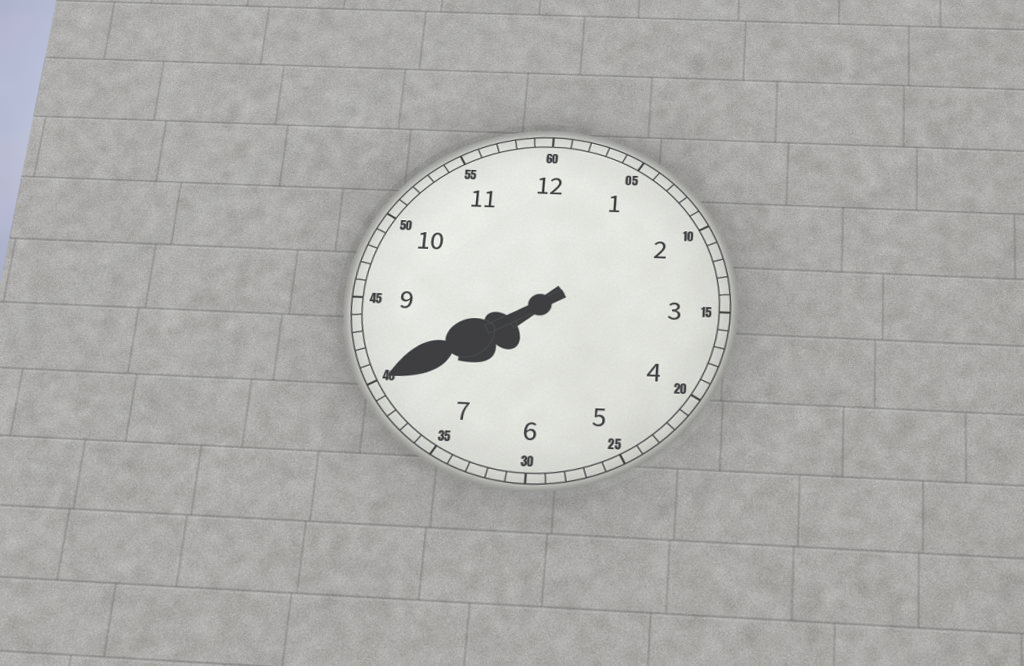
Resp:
7:40
